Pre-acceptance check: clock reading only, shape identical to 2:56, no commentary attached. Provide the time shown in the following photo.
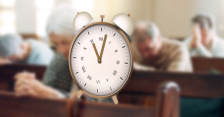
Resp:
11:02
